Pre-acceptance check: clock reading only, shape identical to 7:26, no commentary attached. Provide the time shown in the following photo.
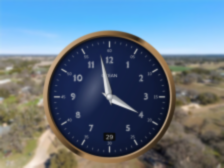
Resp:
3:58
